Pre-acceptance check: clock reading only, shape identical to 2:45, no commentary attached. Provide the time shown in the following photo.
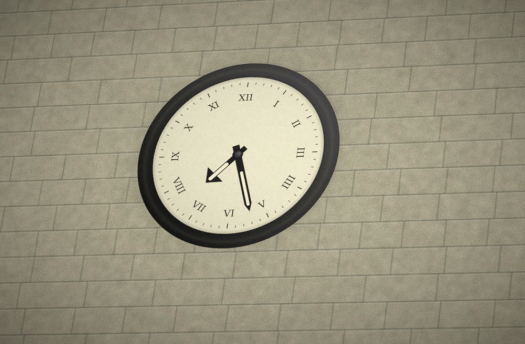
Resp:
7:27
